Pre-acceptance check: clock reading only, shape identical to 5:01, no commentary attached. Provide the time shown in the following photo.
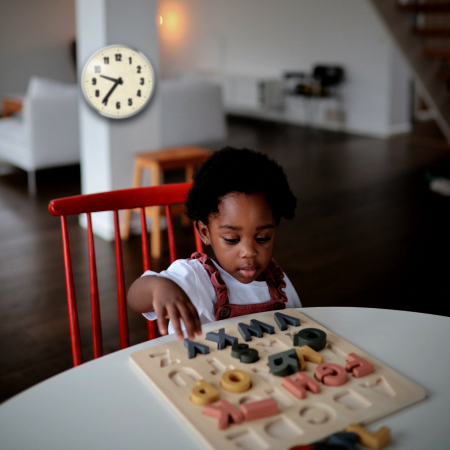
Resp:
9:36
